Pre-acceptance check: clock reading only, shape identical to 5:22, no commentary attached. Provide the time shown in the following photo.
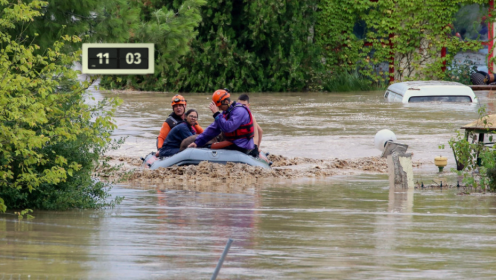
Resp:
11:03
